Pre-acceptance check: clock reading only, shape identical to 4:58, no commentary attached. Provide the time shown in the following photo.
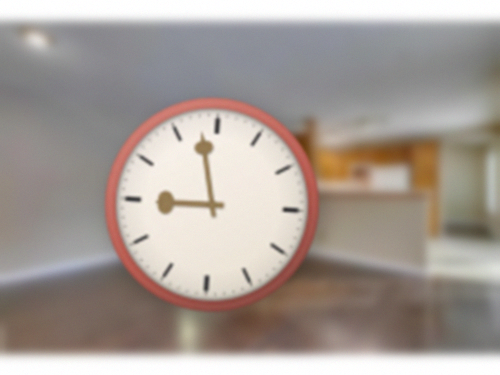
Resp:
8:58
